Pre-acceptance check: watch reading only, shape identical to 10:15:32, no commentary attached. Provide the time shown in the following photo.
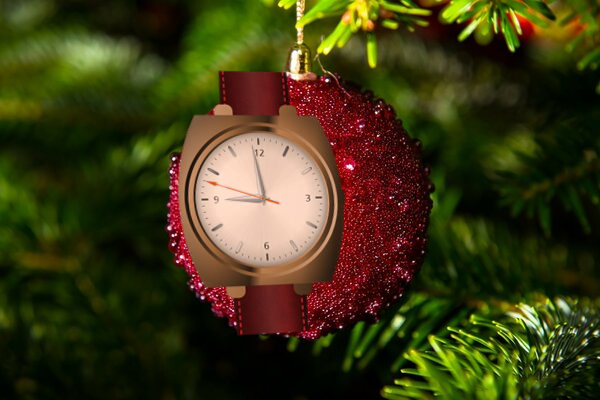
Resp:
8:58:48
